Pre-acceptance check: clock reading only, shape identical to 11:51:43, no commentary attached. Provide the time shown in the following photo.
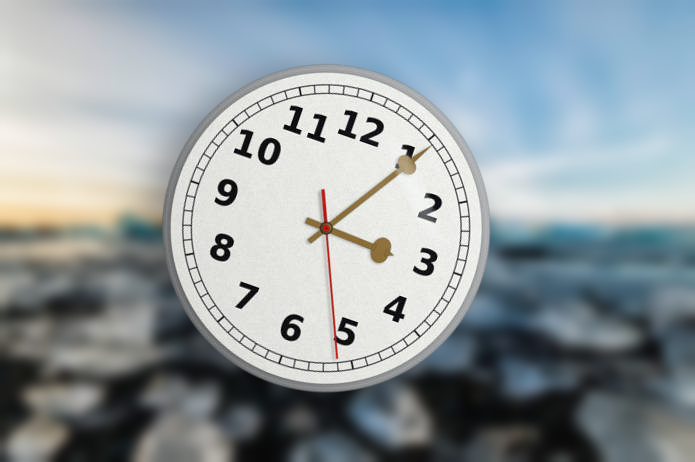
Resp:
3:05:26
